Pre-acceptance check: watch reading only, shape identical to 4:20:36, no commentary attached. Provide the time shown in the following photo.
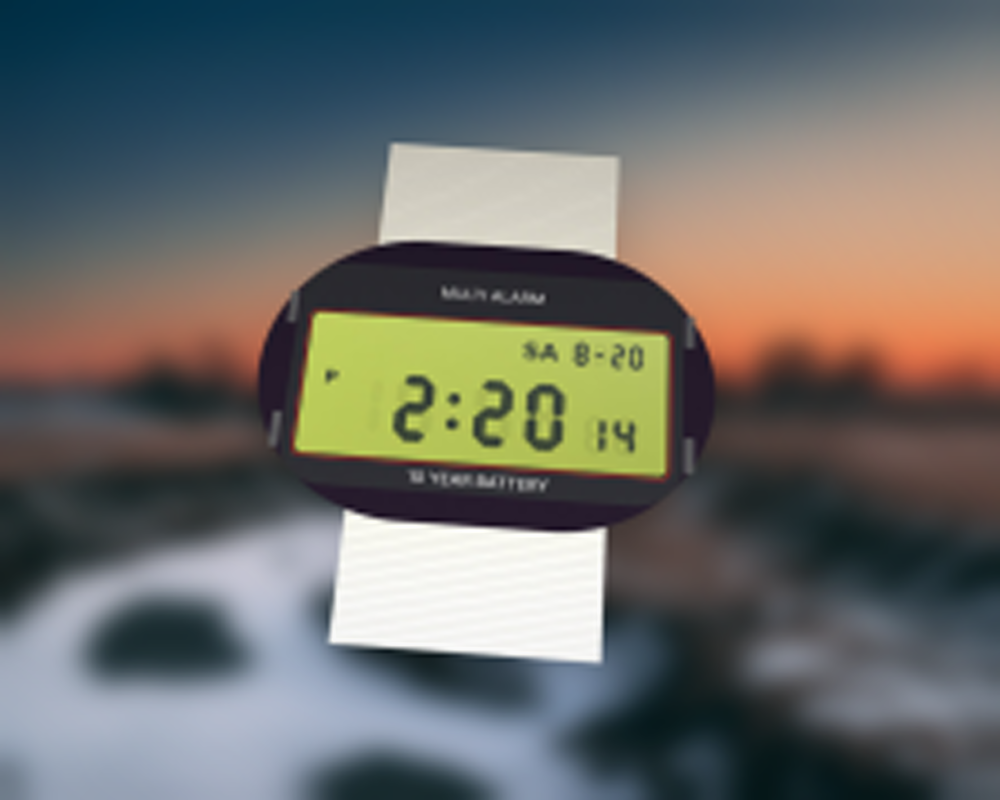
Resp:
2:20:14
